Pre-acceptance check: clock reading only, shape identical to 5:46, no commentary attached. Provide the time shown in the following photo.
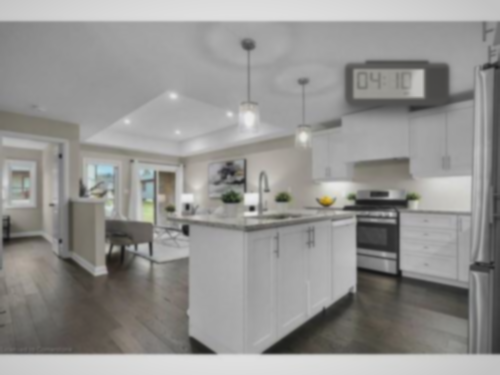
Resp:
4:10
